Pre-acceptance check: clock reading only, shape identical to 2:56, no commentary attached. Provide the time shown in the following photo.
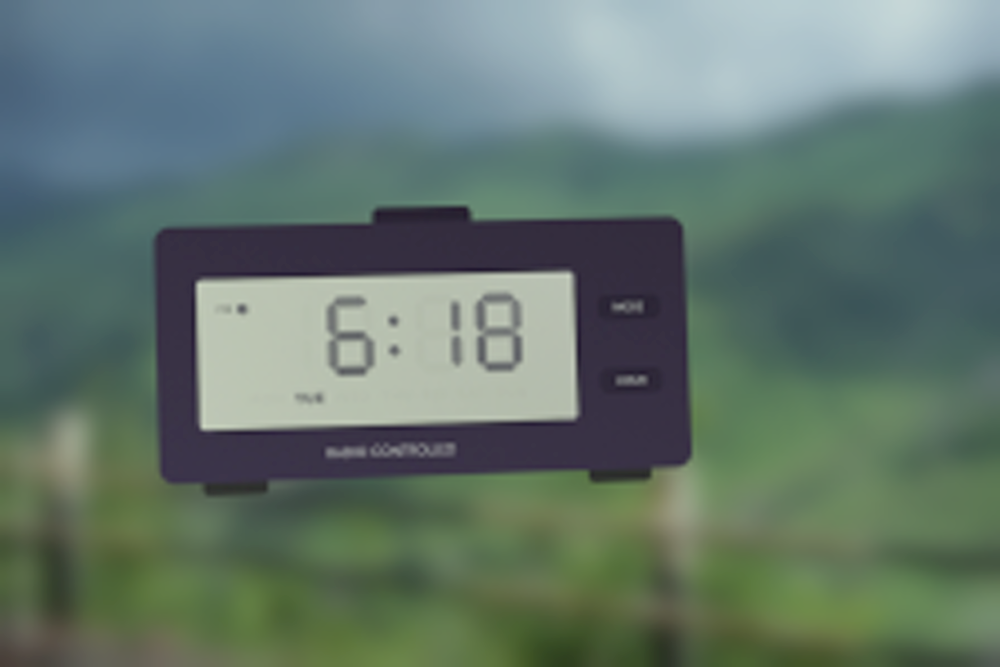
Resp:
6:18
